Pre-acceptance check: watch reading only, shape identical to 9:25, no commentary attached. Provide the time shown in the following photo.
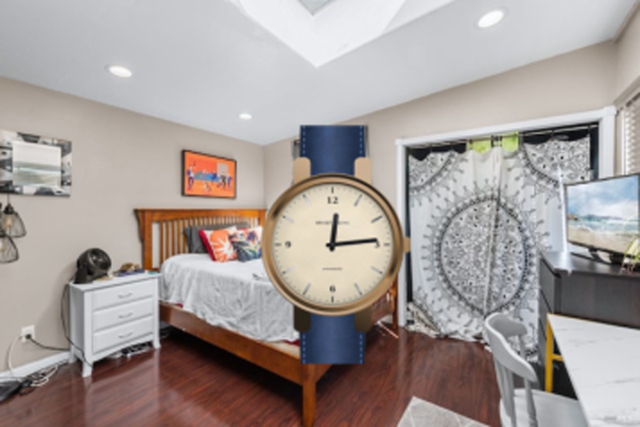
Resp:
12:14
